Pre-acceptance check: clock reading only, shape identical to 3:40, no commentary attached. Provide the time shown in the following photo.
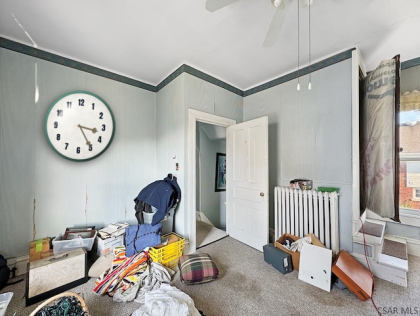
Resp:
3:25
